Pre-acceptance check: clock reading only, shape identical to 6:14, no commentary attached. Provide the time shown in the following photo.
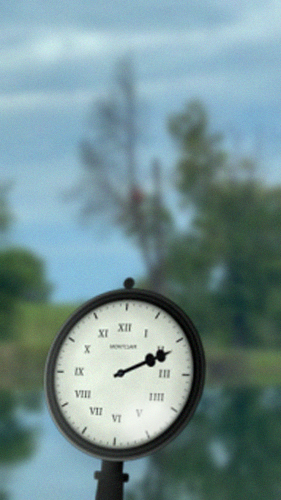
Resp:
2:11
